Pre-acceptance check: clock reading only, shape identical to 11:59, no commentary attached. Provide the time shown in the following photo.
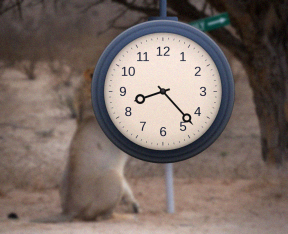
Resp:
8:23
